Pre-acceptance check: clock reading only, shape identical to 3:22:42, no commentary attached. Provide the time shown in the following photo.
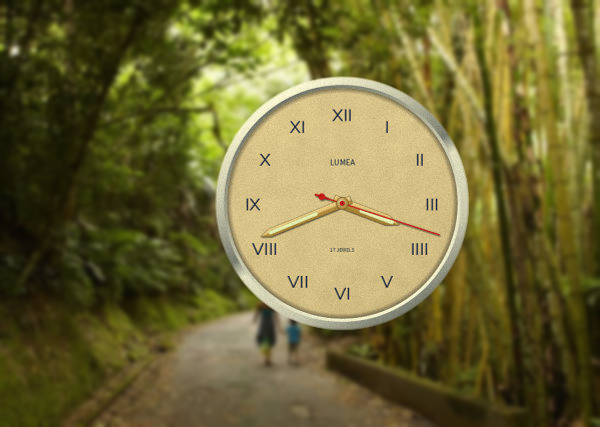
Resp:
3:41:18
